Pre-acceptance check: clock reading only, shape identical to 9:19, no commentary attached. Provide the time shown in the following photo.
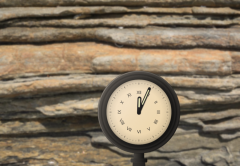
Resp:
12:04
